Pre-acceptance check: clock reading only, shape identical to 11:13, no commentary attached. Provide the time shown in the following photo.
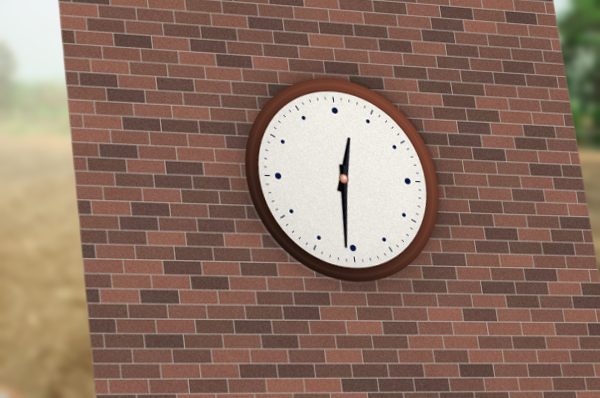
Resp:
12:31
